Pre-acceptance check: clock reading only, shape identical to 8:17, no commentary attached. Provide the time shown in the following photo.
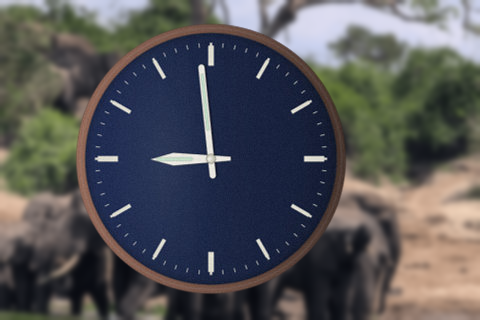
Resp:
8:59
